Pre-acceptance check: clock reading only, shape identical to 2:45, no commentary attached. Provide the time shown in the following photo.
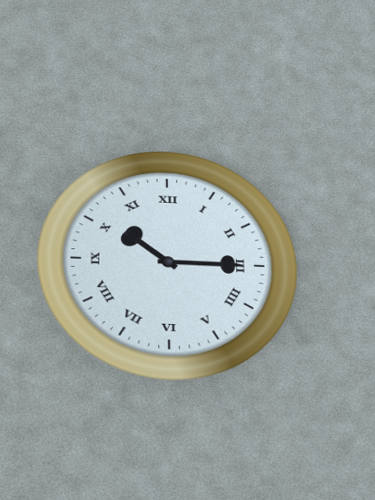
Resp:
10:15
